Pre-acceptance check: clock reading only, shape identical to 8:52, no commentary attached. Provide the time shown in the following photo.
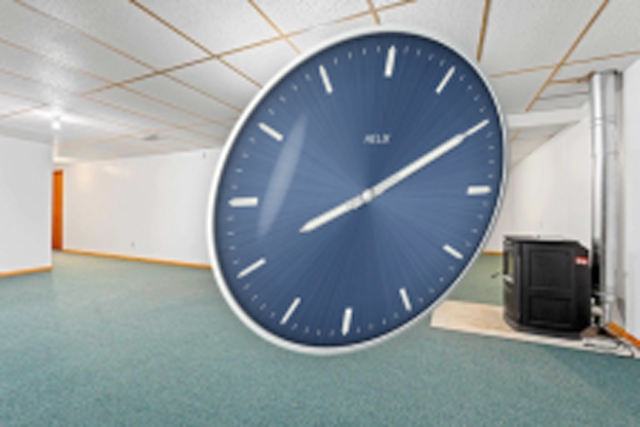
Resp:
8:10
